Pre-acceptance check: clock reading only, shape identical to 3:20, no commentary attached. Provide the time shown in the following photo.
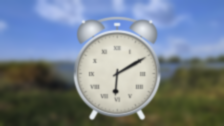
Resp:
6:10
